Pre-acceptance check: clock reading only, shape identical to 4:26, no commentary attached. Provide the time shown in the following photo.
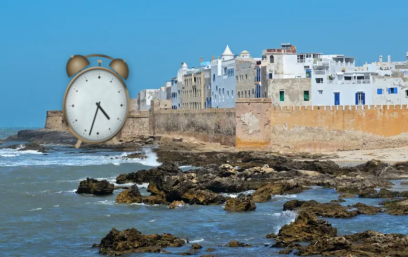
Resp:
4:33
